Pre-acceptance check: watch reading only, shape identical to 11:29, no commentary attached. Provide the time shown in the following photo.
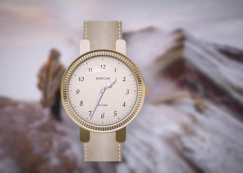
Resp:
1:34
